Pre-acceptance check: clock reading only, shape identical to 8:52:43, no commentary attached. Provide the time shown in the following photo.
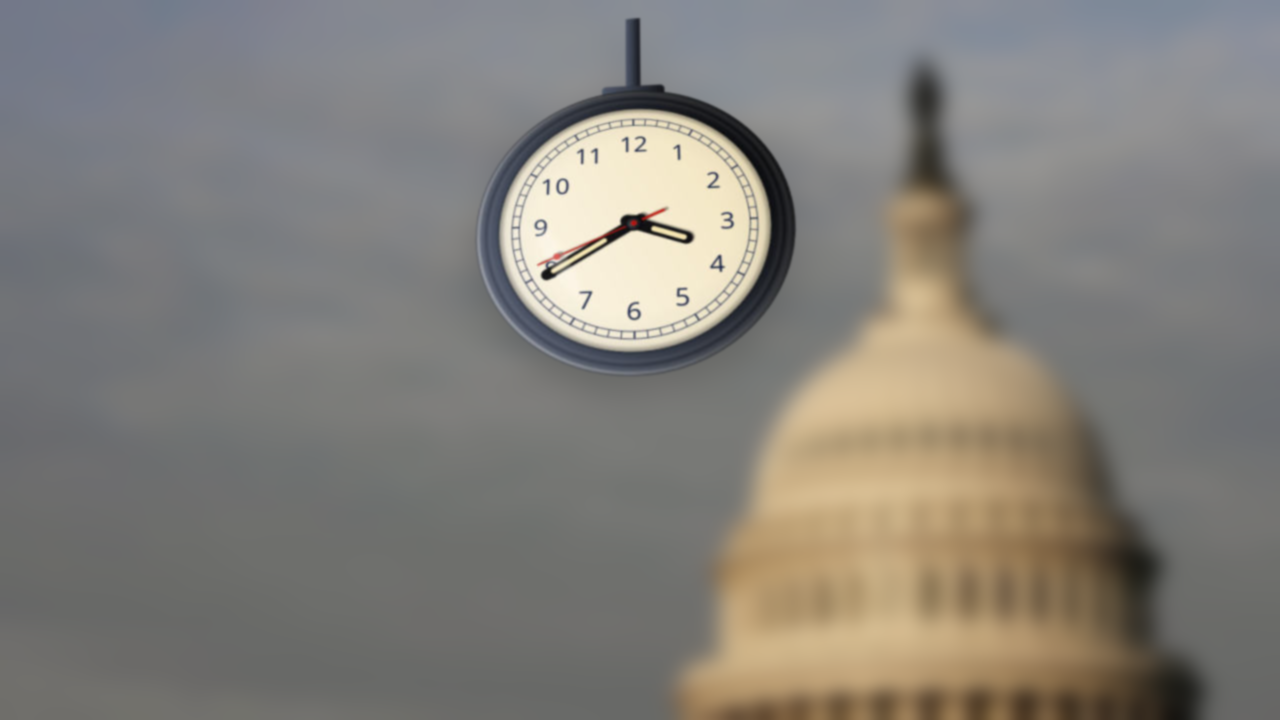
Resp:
3:39:41
